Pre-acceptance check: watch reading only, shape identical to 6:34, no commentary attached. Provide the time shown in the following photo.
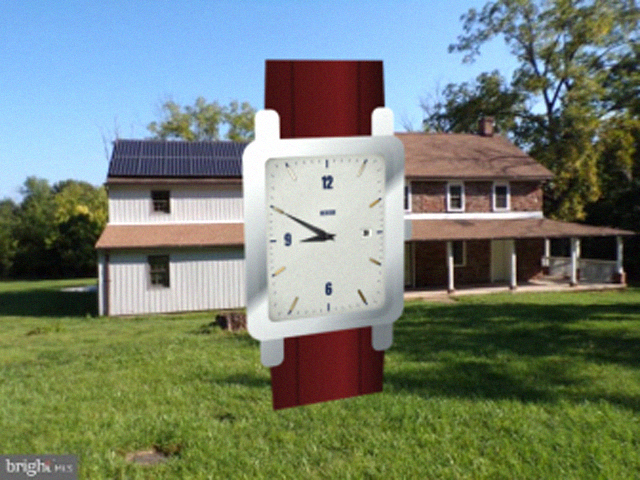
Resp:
8:50
